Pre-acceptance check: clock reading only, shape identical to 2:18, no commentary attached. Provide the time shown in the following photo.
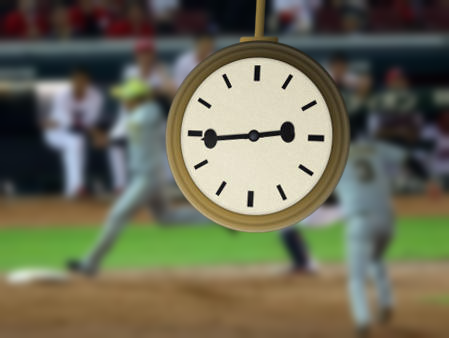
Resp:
2:44
